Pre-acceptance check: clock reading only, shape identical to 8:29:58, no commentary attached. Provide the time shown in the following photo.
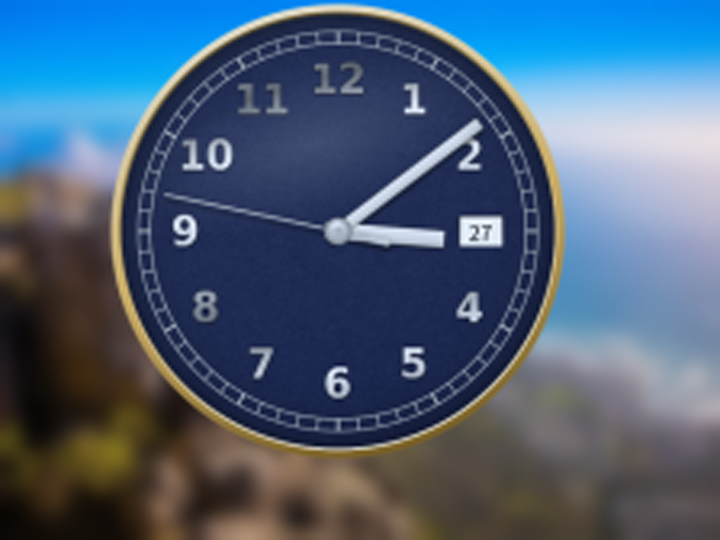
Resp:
3:08:47
